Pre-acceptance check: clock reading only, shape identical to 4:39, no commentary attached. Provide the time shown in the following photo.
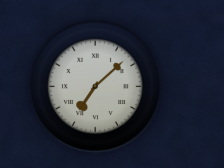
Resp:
7:08
